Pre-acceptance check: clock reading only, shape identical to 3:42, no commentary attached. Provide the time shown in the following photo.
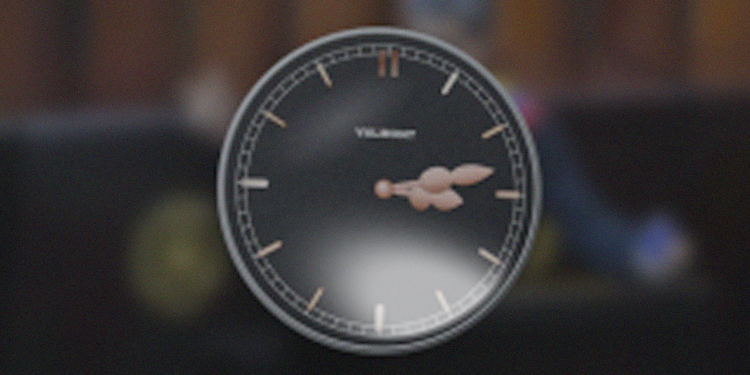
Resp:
3:13
